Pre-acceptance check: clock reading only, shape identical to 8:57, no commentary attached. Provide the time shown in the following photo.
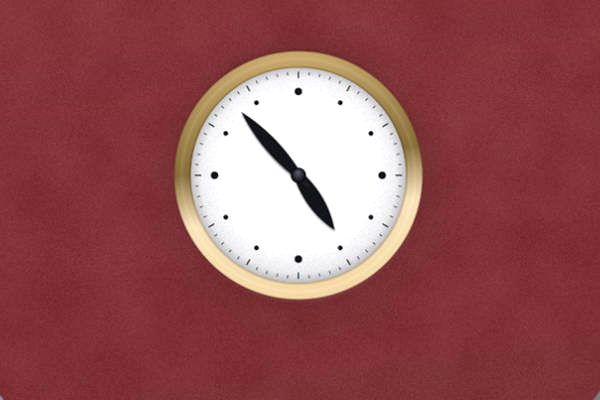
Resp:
4:53
